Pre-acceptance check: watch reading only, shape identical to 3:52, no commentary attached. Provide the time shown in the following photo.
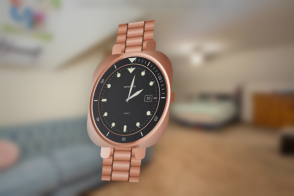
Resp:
2:02
